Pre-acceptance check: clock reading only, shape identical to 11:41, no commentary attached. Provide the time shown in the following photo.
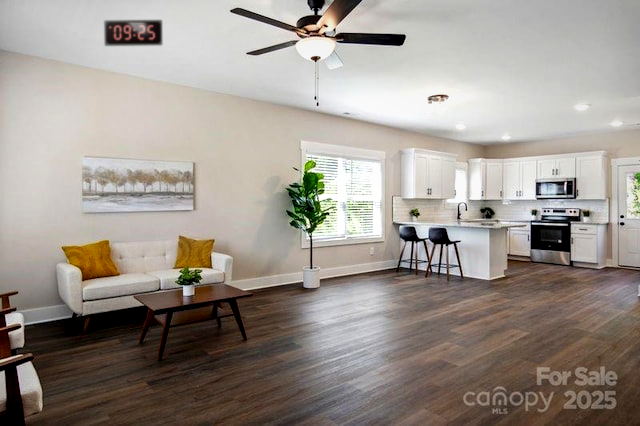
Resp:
9:25
